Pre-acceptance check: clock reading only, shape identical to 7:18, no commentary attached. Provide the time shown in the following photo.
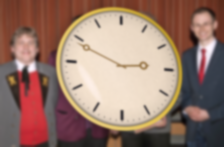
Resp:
2:49
